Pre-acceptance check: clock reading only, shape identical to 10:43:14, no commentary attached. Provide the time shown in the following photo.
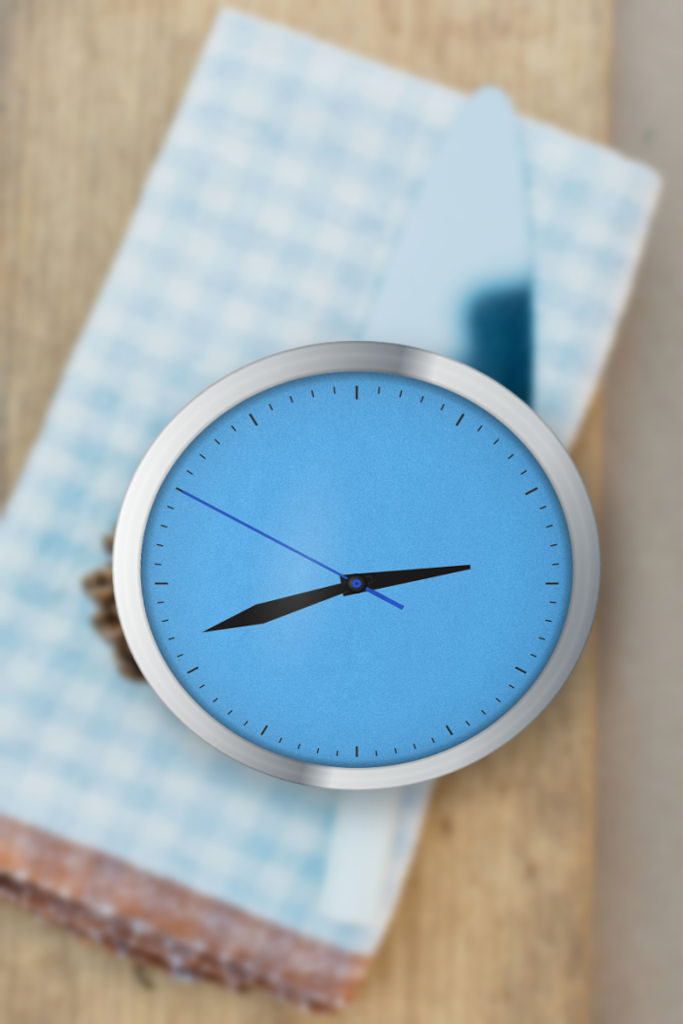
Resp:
2:41:50
